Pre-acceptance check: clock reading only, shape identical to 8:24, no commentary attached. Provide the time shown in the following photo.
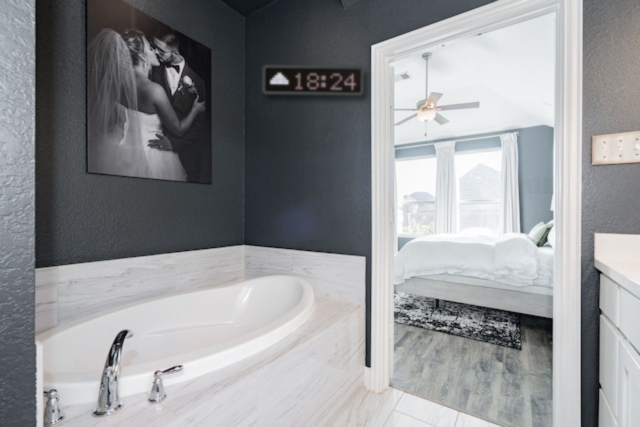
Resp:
18:24
